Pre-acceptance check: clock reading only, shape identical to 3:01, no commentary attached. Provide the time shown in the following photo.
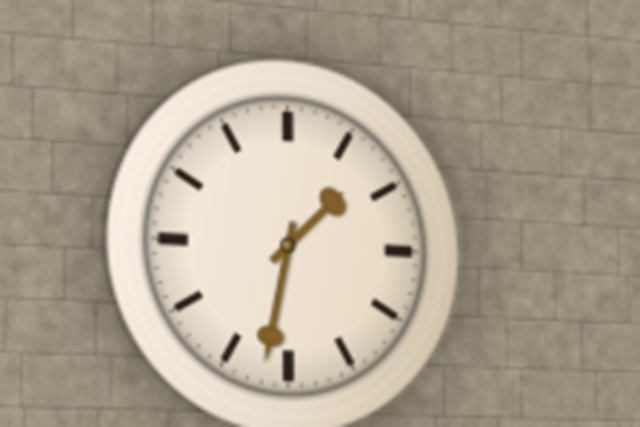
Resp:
1:32
